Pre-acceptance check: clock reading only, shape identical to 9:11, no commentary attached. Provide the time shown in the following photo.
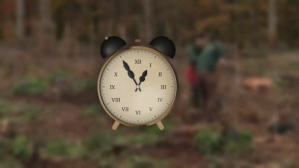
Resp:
12:55
